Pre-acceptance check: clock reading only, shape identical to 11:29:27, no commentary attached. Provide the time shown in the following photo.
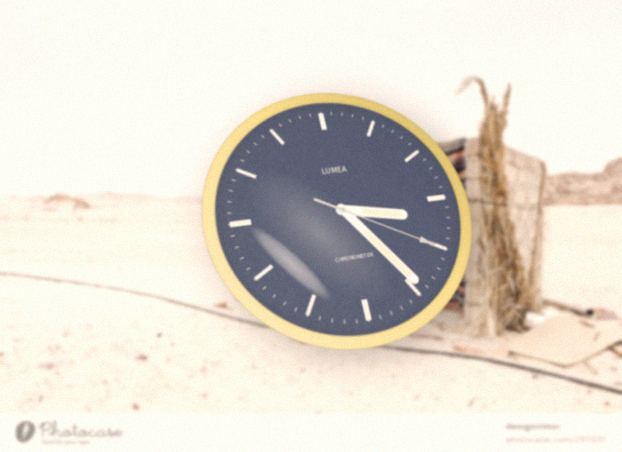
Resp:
3:24:20
